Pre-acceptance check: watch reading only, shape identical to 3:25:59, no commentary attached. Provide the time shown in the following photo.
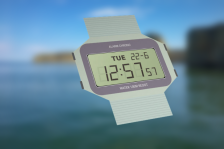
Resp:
12:57:57
